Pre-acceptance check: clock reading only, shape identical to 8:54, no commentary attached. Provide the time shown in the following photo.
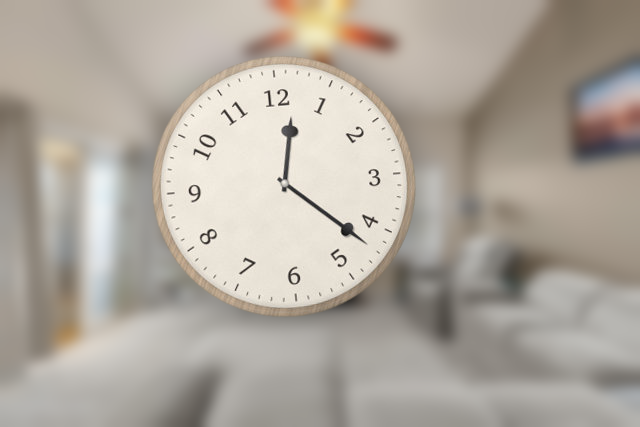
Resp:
12:22
